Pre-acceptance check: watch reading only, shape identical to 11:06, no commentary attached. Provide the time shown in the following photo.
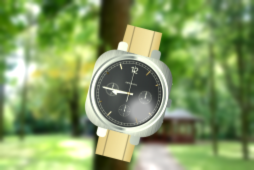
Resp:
8:45
